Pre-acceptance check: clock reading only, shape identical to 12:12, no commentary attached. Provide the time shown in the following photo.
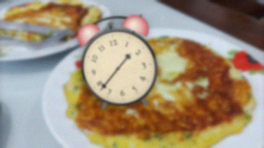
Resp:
1:38
